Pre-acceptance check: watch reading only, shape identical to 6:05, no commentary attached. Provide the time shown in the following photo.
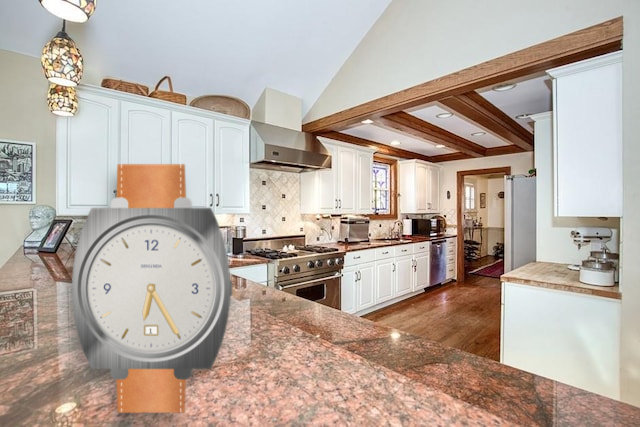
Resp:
6:25
